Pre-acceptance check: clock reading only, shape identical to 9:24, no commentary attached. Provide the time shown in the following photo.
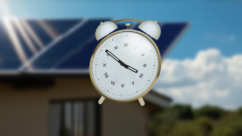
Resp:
3:51
